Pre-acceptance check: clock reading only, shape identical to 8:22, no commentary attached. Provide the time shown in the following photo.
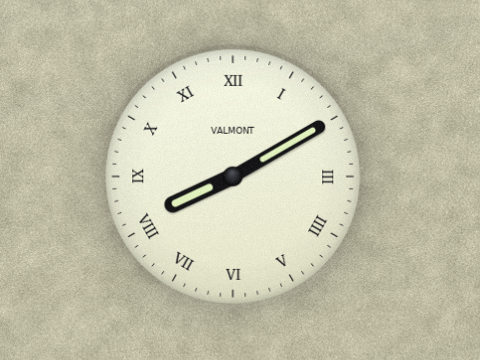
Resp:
8:10
